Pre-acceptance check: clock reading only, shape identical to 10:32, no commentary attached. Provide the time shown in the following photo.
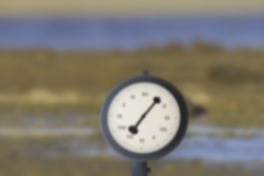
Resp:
7:06
